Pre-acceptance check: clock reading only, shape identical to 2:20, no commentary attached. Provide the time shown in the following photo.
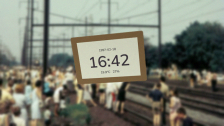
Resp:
16:42
